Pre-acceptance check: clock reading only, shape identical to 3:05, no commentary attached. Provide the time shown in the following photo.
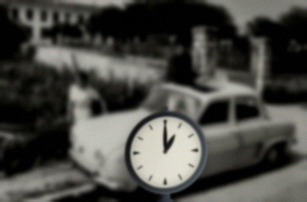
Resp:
1:00
